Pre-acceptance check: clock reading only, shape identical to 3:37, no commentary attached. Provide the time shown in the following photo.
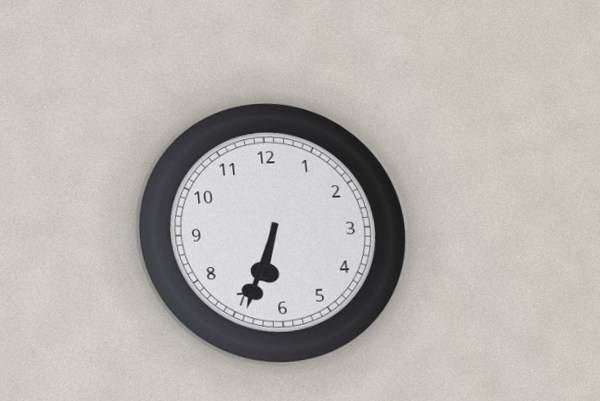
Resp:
6:34
